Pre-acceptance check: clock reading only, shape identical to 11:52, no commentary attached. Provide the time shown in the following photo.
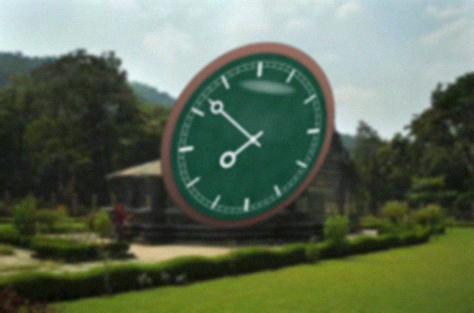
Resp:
7:52
